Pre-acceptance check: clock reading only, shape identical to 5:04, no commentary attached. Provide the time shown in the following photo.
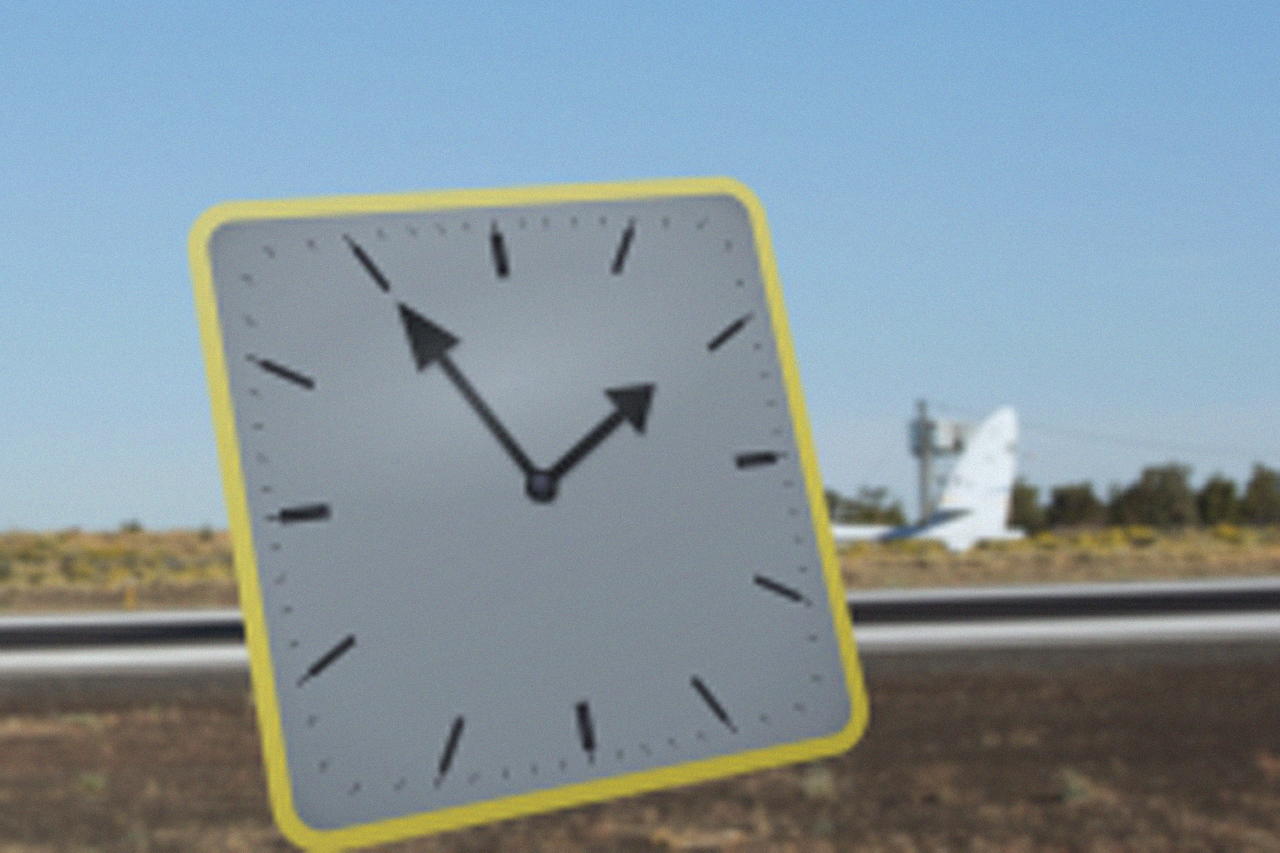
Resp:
1:55
